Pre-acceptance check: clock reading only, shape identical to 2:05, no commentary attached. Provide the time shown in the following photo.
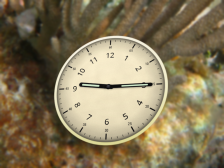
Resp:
9:15
